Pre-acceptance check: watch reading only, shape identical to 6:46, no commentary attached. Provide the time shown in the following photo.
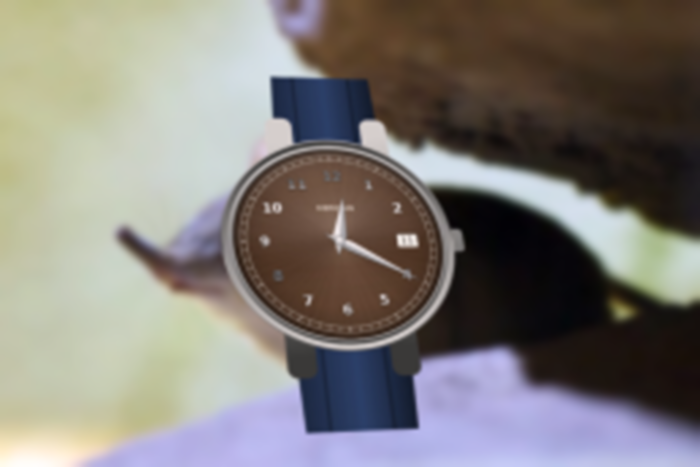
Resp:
12:20
